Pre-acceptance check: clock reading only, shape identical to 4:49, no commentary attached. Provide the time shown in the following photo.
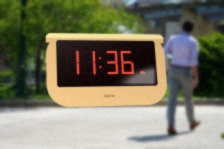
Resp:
11:36
